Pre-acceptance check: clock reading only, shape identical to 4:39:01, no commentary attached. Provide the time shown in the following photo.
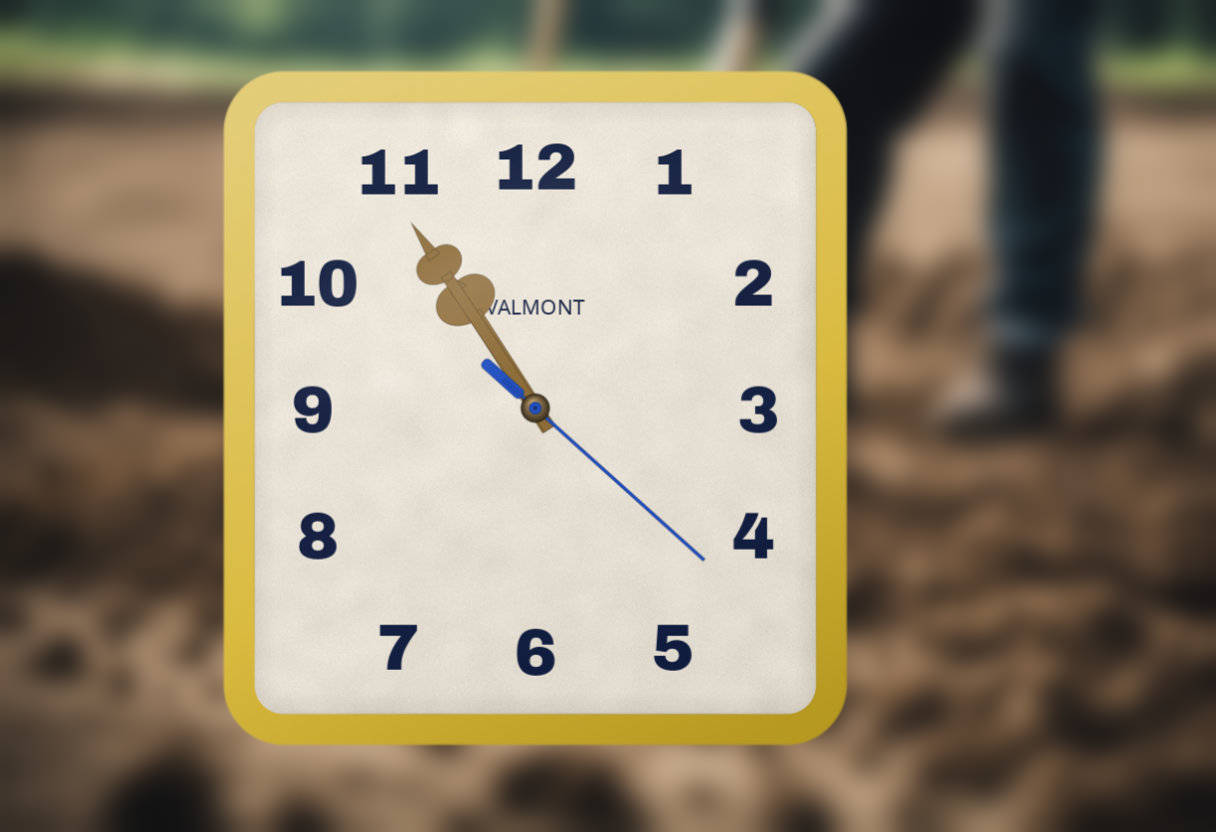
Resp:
10:54:22
